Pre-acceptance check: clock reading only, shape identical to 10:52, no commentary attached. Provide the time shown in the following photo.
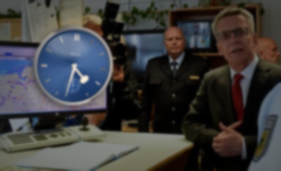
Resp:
4:32
